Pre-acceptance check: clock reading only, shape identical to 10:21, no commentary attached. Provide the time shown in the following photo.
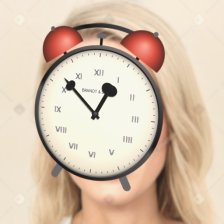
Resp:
12:52
